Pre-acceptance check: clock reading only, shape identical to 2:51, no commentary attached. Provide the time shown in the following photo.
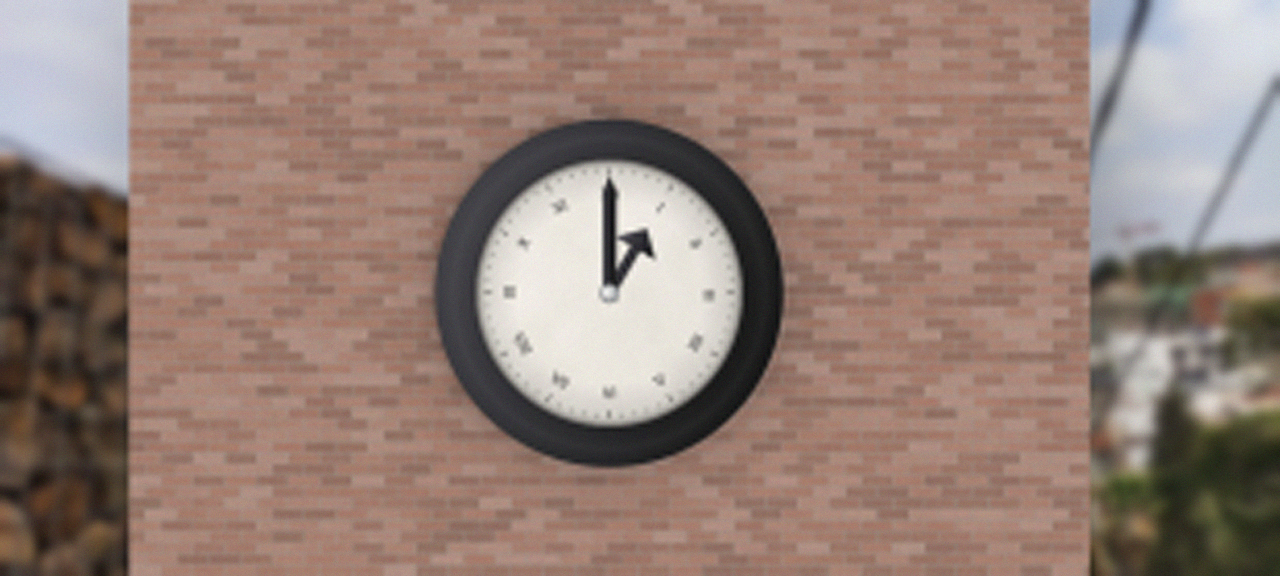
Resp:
1:00
